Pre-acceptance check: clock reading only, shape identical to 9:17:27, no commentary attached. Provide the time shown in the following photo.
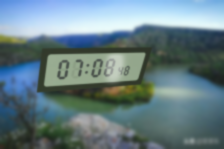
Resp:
7:08:48
